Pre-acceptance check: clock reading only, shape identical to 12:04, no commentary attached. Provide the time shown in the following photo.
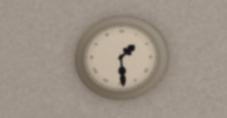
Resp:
1:29
